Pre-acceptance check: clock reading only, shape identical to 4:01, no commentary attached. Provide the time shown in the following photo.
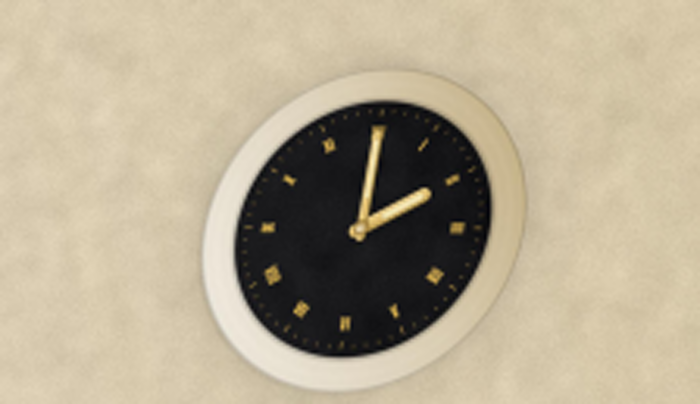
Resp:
2:00
